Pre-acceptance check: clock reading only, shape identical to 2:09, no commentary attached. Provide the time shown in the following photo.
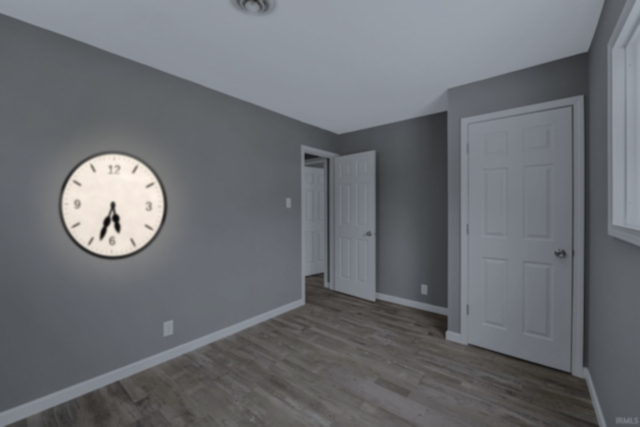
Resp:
5:33
